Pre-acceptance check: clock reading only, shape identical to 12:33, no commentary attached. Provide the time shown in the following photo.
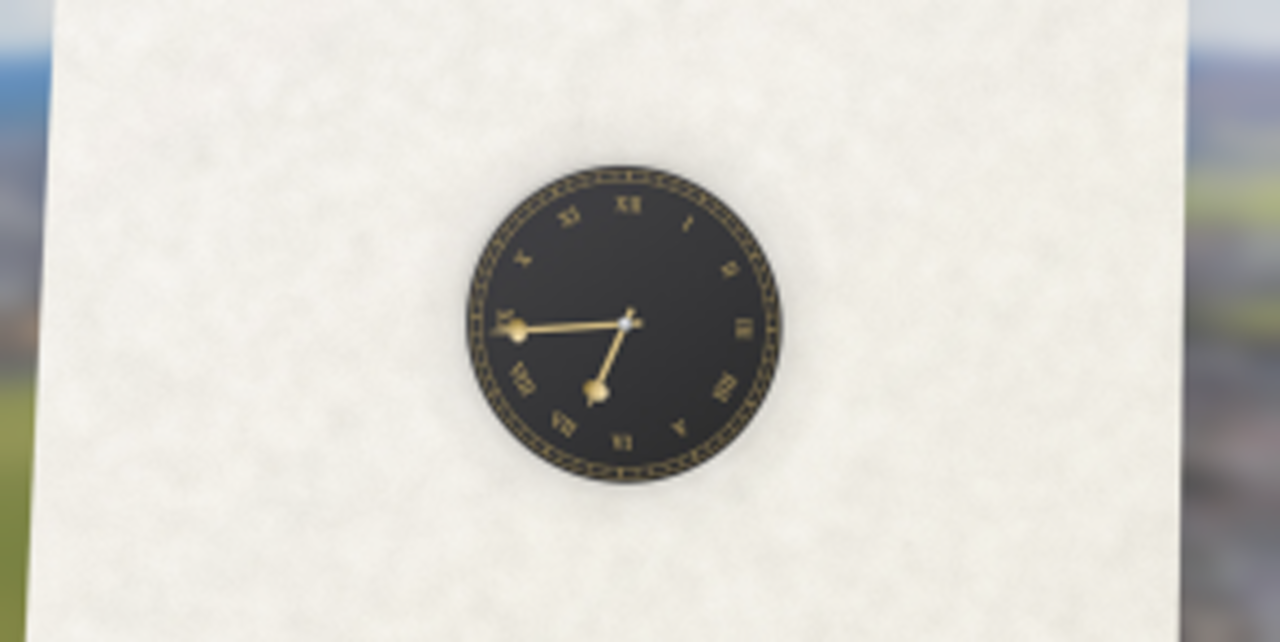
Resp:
6:44
